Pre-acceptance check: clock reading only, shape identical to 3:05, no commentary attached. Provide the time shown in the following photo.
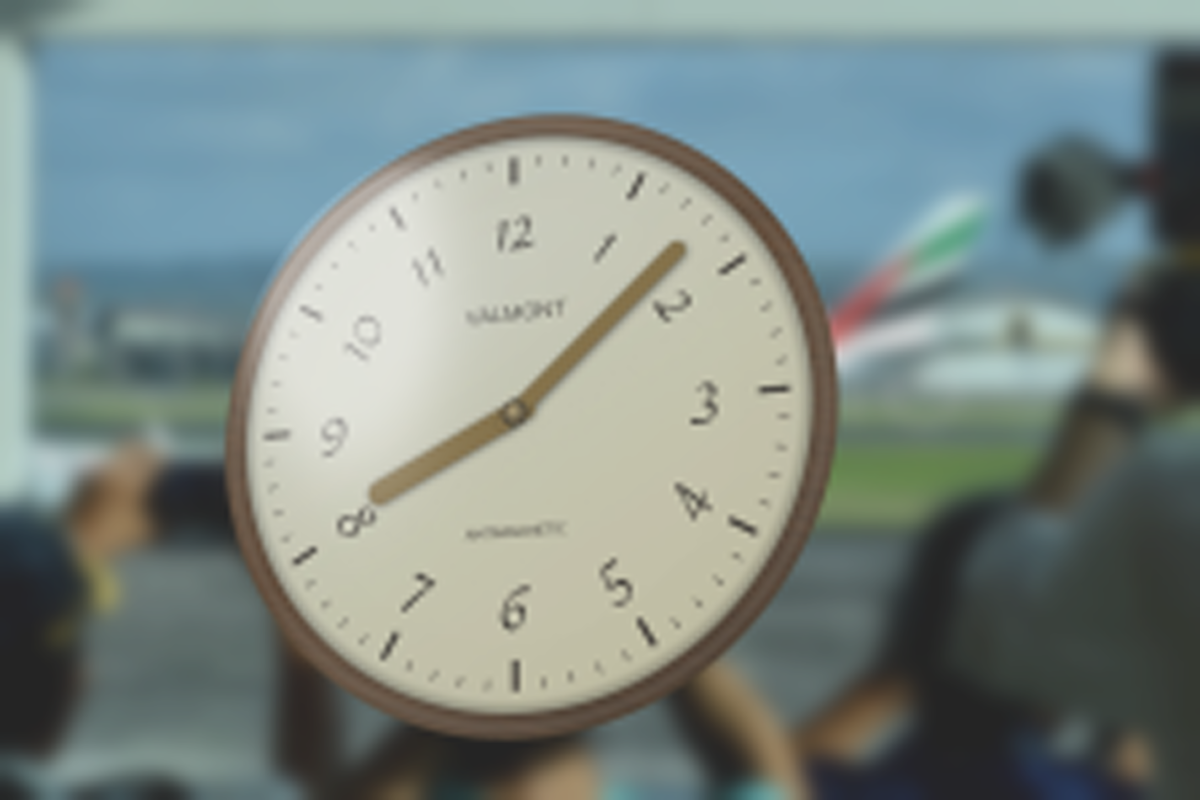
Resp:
8:08
